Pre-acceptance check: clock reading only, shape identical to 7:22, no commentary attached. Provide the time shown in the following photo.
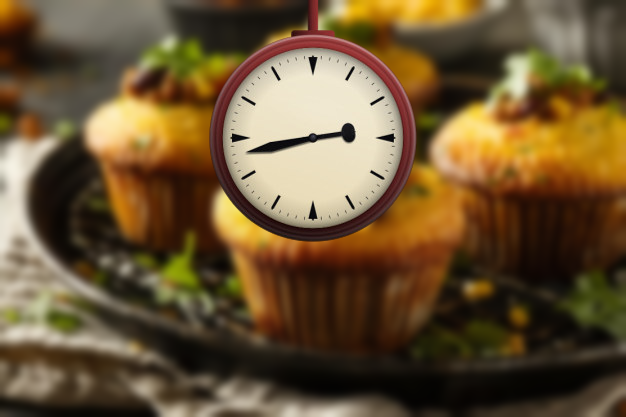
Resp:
2:43
